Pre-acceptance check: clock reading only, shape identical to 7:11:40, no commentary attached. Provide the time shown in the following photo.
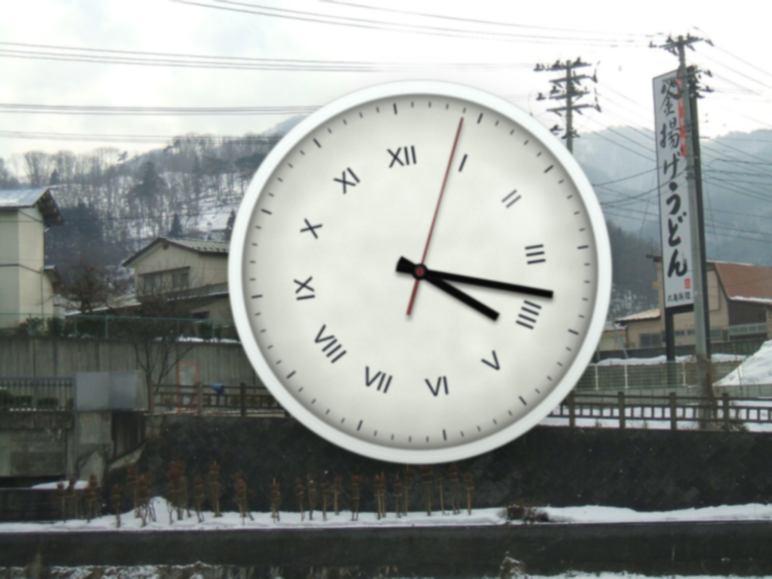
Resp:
4:18:04
